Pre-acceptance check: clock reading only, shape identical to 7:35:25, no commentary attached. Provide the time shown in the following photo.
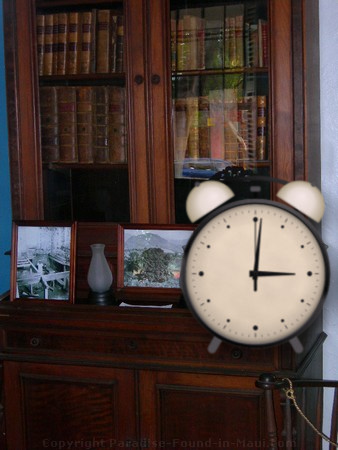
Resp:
3:01:00
